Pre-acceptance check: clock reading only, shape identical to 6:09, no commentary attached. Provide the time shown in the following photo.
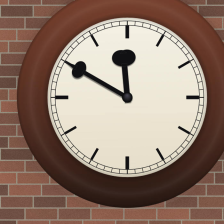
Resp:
11:50
